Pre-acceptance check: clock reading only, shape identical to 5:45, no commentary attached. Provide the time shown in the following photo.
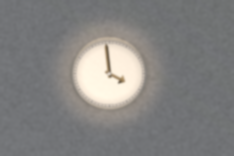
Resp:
3:59
